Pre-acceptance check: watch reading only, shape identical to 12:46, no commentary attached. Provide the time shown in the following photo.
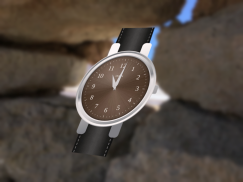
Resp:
11:01
